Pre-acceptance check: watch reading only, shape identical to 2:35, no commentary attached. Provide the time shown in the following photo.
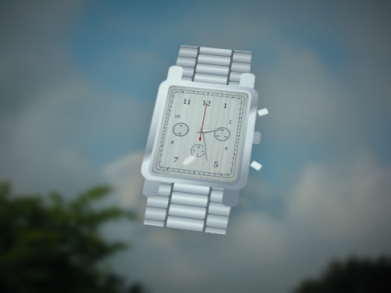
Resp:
2:27
